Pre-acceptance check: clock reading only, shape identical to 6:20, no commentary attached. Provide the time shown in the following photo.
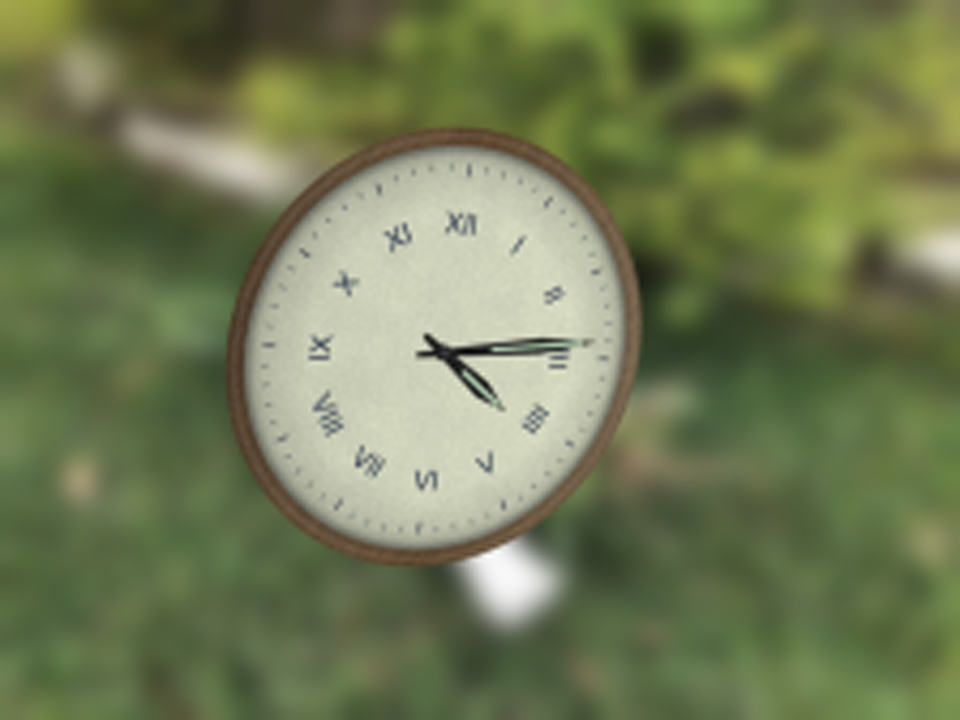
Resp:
4:14
